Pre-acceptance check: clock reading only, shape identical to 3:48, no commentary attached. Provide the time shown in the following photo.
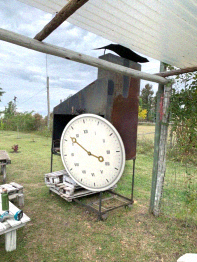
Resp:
3:52
